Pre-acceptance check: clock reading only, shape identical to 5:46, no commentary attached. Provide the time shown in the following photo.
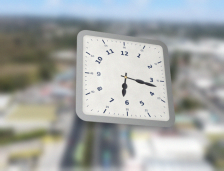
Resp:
6:17
